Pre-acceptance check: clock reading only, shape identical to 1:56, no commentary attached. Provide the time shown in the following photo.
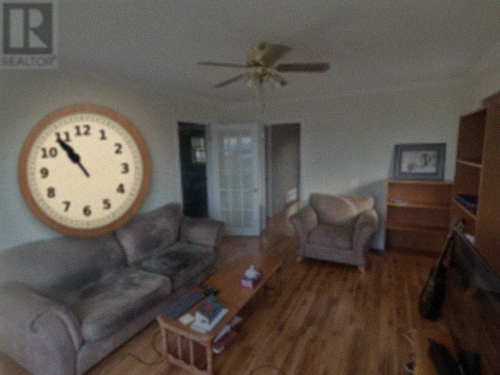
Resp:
10:54
